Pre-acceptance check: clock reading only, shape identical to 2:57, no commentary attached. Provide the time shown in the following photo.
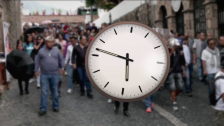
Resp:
5:47
